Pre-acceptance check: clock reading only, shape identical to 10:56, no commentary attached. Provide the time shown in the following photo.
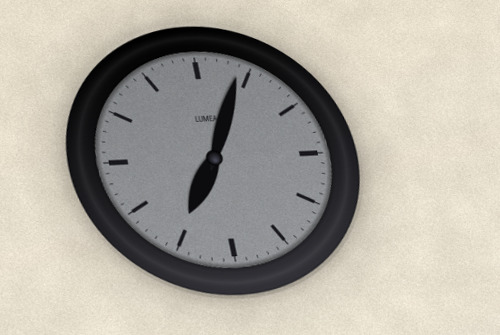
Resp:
7:04
